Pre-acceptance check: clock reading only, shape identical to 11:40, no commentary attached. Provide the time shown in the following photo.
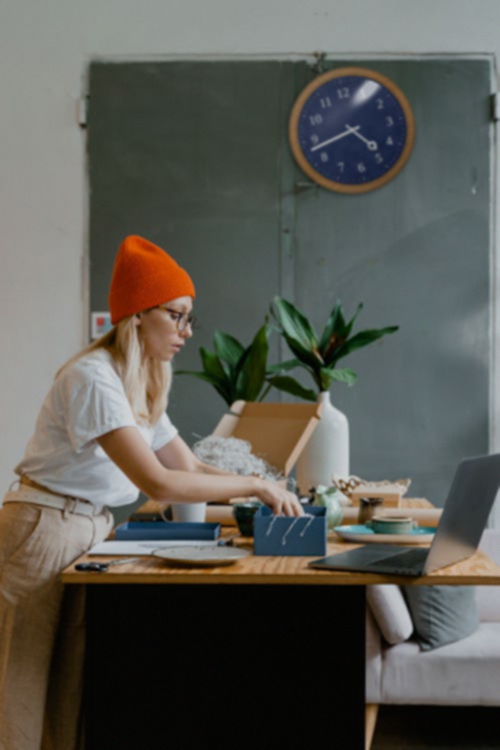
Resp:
4:43
